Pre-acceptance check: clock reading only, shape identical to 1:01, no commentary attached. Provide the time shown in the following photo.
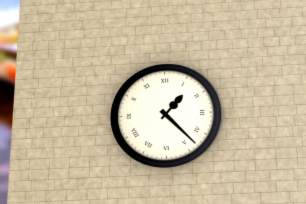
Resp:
1:23
